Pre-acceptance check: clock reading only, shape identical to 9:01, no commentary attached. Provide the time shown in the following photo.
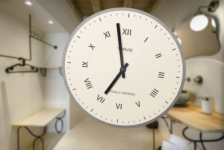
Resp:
6:58
